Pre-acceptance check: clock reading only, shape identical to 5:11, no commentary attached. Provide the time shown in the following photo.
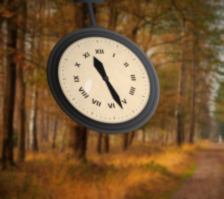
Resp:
11:27
